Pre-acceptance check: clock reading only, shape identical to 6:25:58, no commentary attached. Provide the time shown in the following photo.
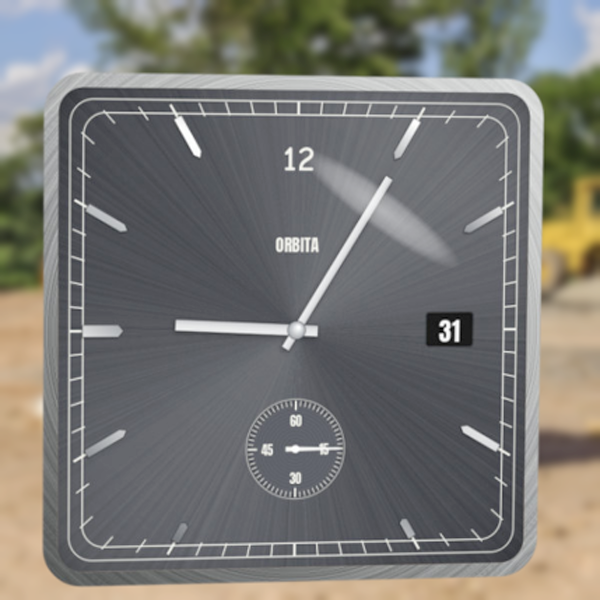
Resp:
9:05:15
